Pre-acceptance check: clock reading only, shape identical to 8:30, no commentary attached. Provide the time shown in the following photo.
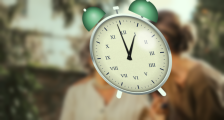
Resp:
12:59
